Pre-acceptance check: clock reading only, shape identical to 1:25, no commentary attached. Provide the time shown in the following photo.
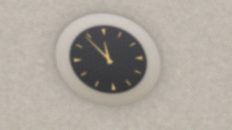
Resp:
11:54
